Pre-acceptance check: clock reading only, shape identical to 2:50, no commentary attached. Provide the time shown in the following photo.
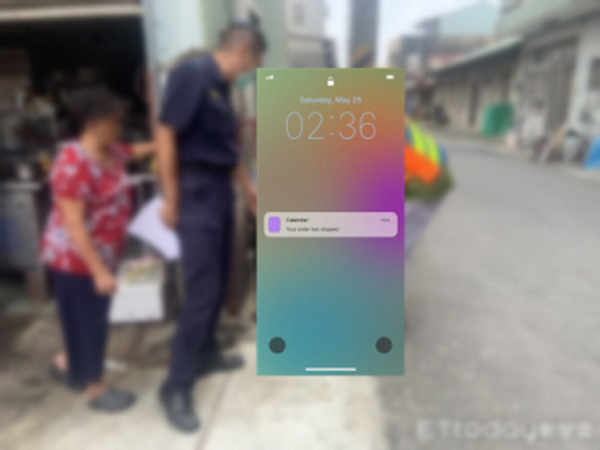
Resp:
2:36
